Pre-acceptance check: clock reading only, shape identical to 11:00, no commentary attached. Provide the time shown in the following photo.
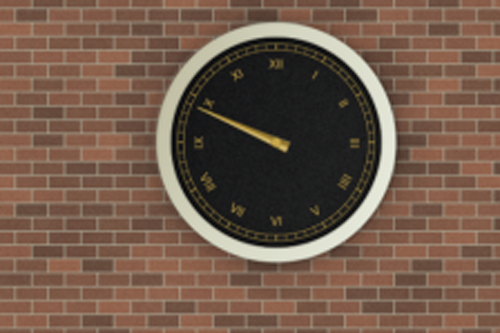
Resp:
9:49
